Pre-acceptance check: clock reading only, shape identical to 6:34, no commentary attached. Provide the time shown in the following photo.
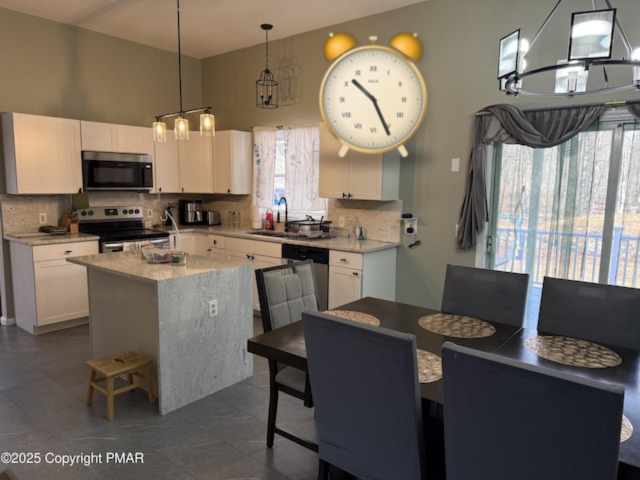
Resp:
10:26
